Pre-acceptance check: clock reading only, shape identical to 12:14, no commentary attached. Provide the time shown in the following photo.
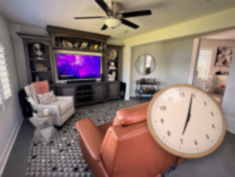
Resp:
7:04
